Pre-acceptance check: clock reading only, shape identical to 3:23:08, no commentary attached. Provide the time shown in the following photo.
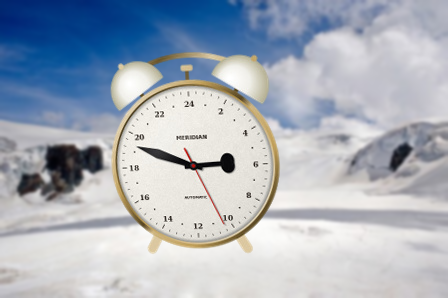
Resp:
5:48:26
